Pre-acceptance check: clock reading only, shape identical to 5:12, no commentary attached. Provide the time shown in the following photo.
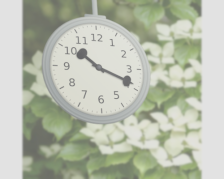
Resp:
10:19
